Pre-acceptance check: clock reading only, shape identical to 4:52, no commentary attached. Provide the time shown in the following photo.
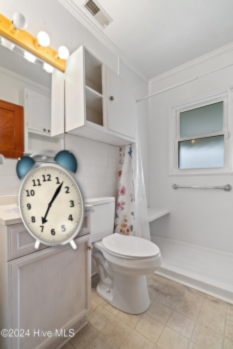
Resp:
7:07
